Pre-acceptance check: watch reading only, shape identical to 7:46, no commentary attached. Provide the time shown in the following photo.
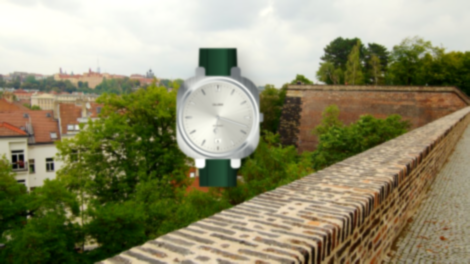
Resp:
6:18
